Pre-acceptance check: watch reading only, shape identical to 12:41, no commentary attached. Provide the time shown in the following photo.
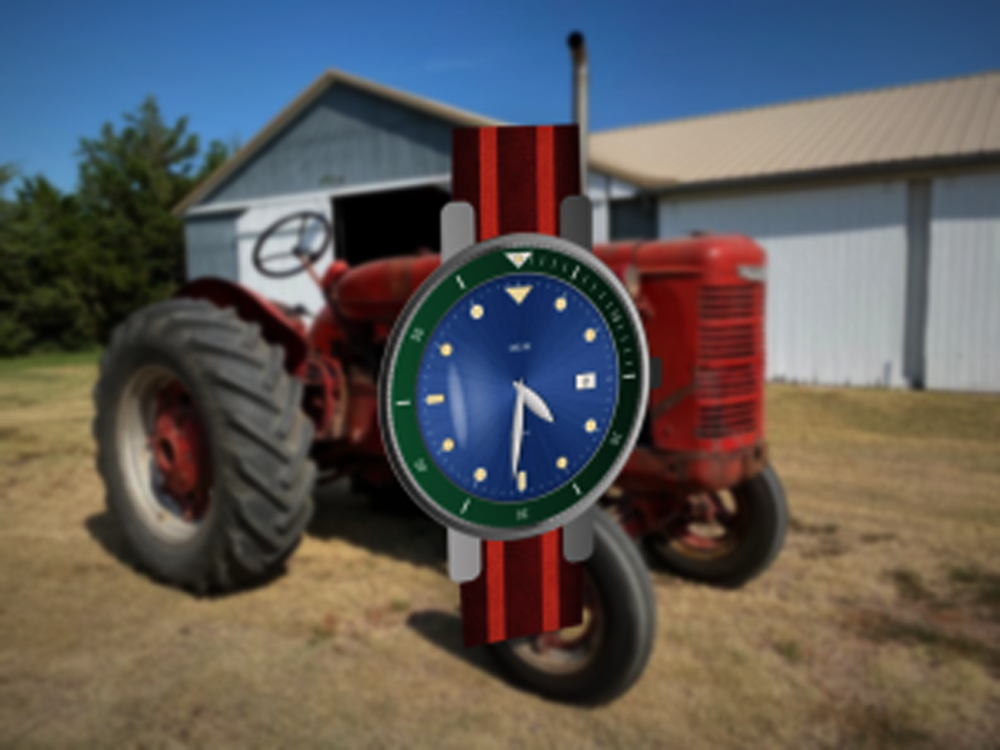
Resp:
4:31
